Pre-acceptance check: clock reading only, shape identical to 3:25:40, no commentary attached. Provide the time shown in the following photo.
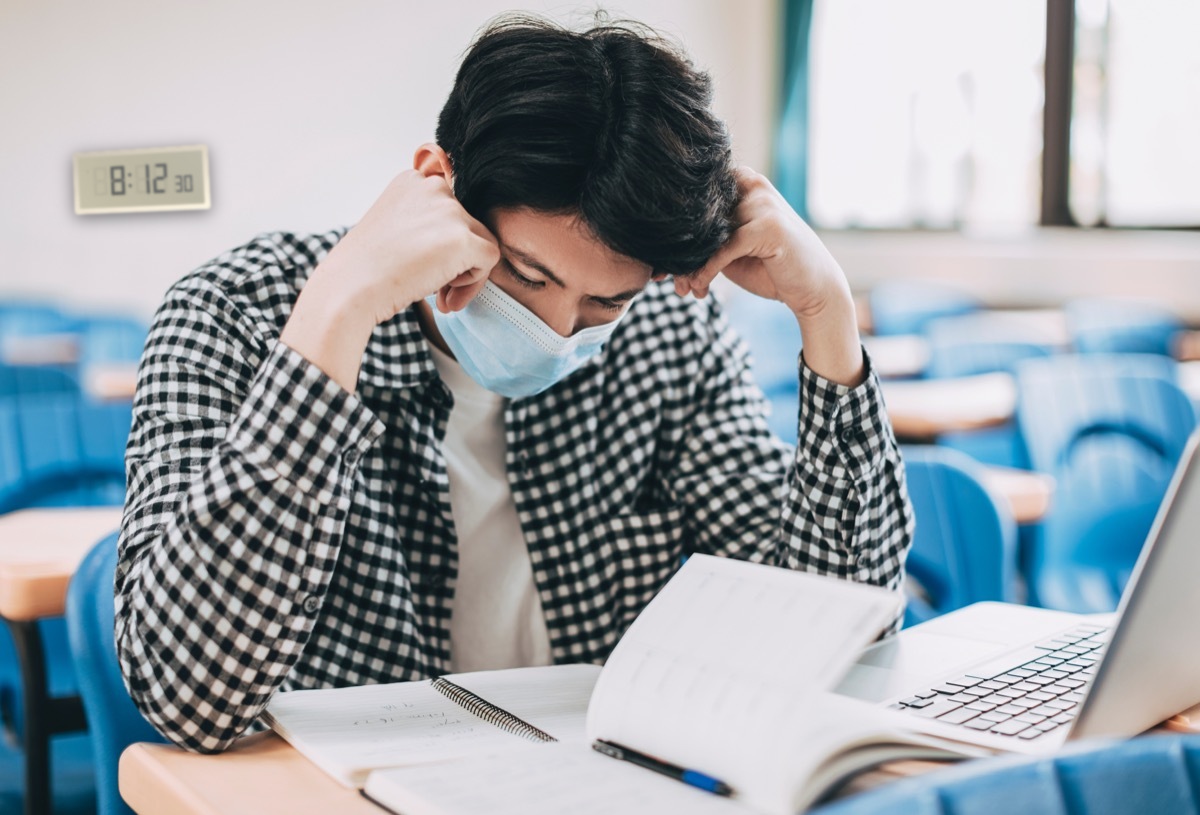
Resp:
8:12:30
